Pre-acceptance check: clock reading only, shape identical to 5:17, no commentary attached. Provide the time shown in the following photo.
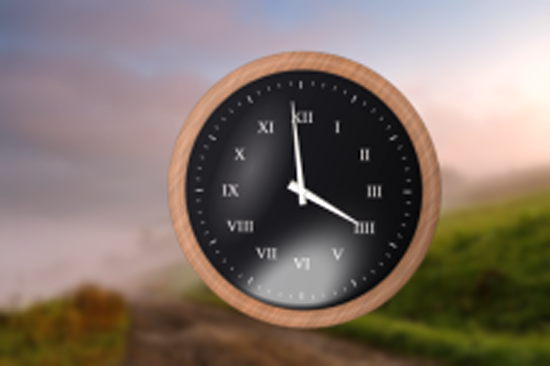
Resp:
3:59
